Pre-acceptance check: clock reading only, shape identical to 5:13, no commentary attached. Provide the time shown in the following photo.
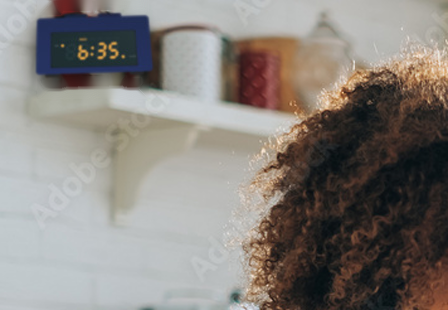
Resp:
6:35
